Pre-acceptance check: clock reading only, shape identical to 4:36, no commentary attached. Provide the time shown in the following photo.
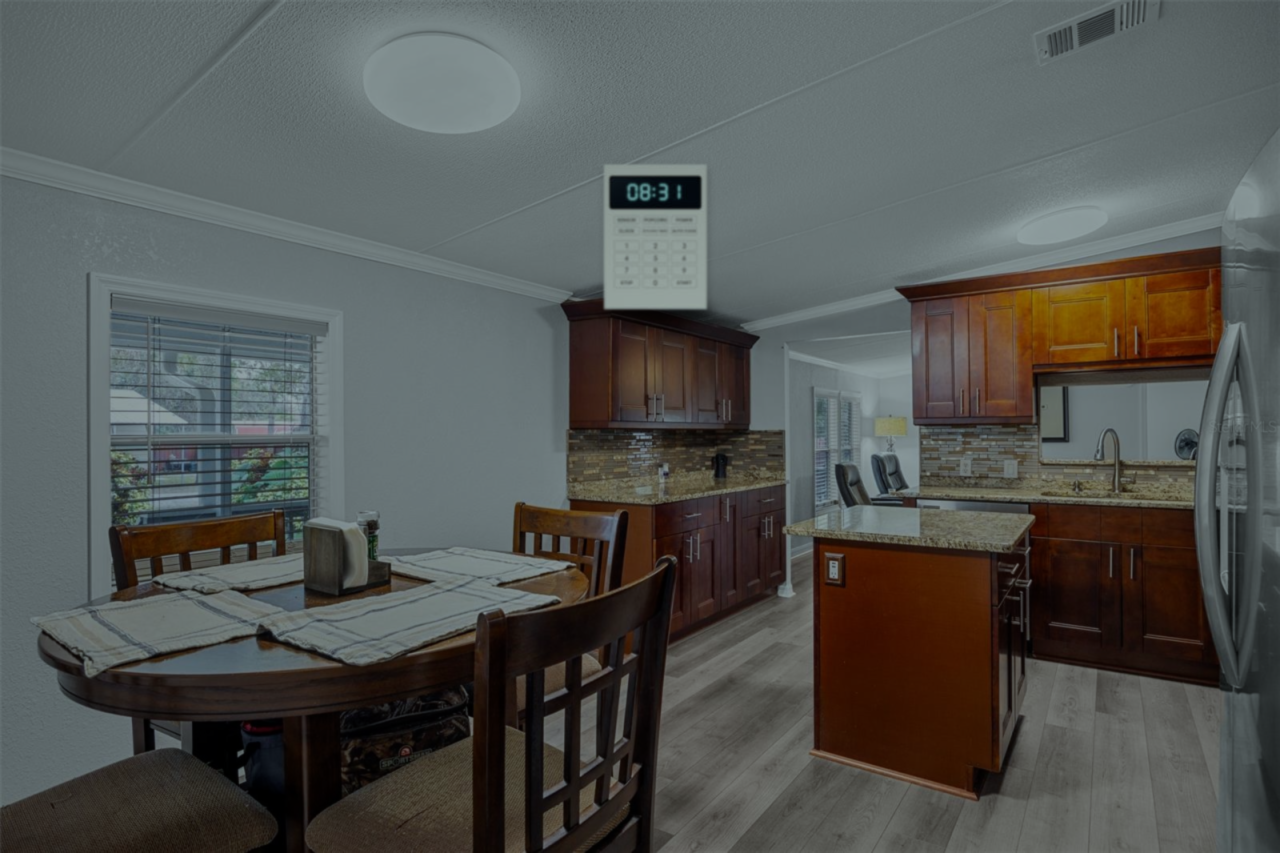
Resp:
8:31
